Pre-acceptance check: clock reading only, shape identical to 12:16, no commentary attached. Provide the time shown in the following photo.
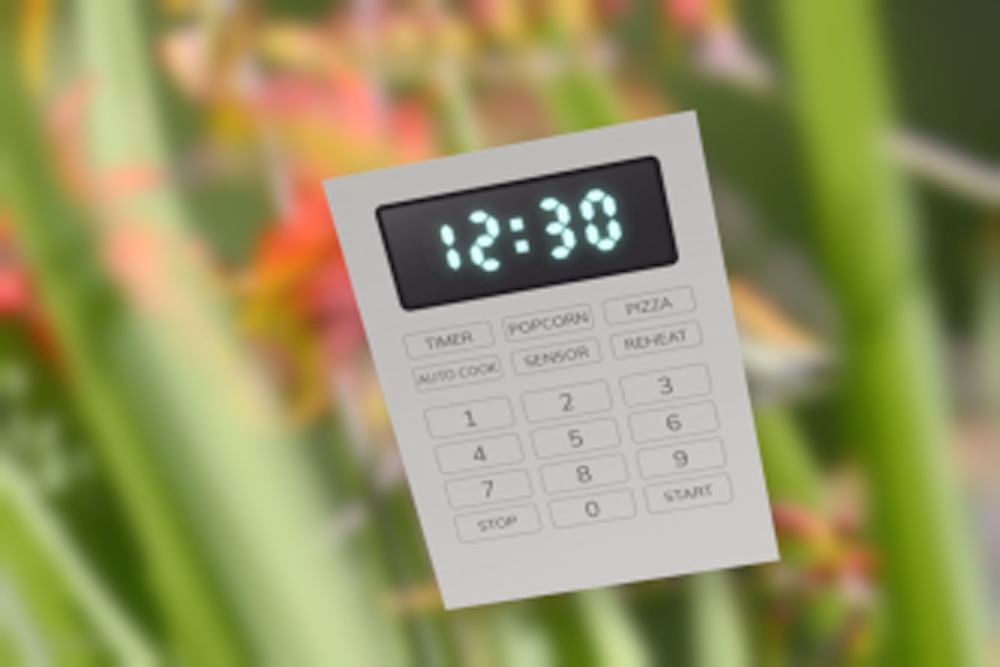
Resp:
12:30
